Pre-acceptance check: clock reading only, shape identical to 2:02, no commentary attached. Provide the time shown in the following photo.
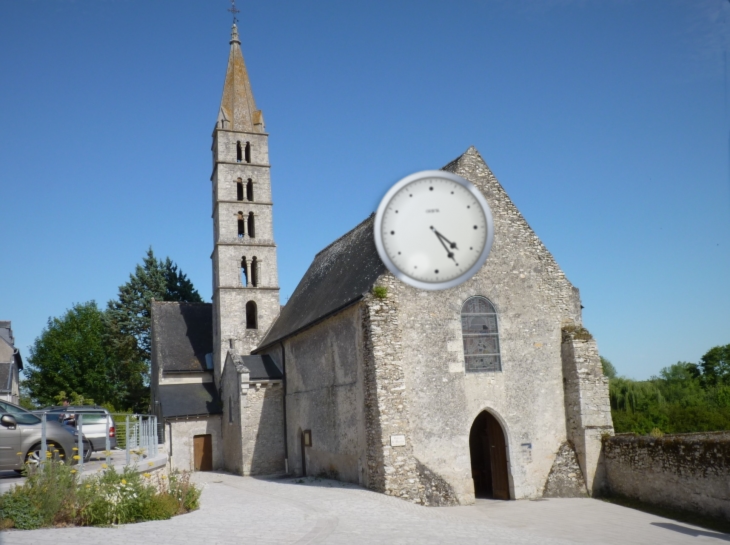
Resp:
4:25
